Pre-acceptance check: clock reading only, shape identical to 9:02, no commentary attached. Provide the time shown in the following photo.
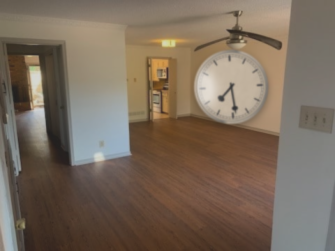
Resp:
7:29
